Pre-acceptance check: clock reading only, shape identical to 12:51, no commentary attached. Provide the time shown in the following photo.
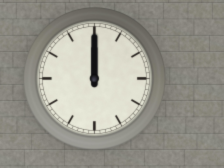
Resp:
12:00
